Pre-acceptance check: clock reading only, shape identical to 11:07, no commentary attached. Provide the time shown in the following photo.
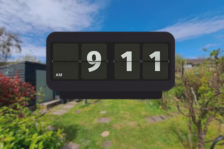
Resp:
9:11
